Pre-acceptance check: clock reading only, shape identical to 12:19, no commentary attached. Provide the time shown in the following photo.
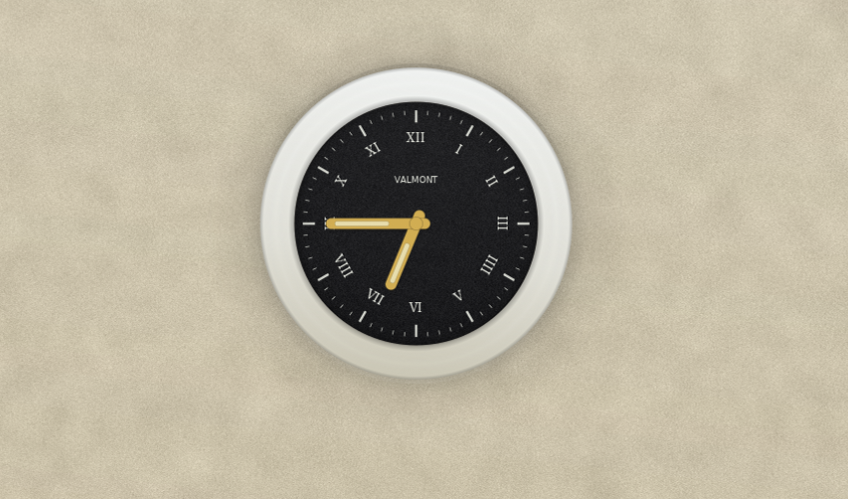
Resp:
6:45
